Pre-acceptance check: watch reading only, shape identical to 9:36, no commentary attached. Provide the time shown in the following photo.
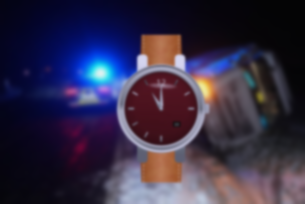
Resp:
11:00
